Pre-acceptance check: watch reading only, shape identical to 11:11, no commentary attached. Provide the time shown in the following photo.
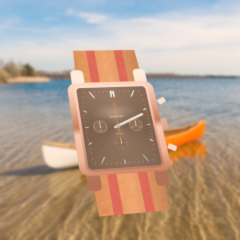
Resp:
2:11
